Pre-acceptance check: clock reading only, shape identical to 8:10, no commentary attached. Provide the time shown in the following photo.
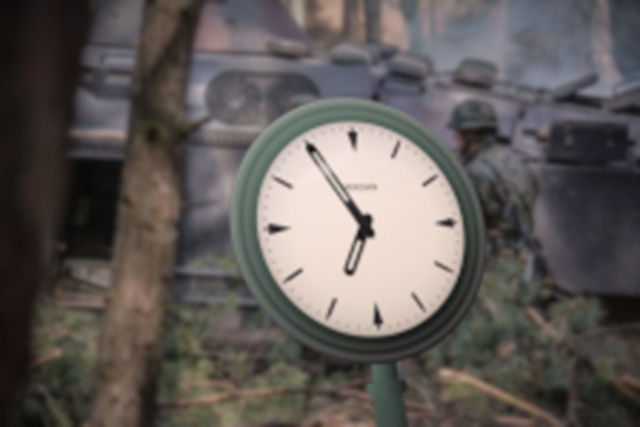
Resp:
6:55
